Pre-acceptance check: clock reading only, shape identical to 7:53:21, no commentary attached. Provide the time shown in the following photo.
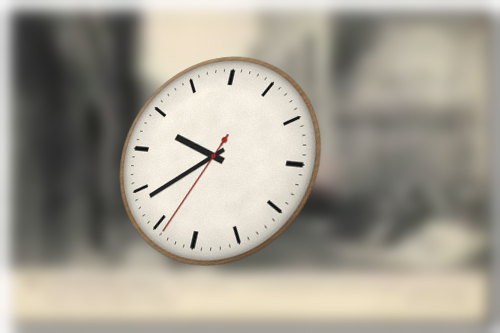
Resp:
9:38:34
